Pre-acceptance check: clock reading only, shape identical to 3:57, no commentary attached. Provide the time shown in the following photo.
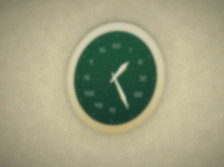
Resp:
1:25
